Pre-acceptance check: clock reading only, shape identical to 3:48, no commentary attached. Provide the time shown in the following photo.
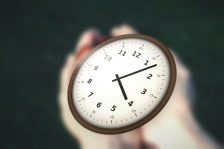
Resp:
4:07
